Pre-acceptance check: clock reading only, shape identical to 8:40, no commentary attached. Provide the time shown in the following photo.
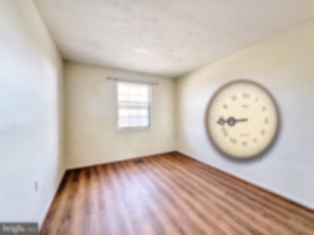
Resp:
8:44
